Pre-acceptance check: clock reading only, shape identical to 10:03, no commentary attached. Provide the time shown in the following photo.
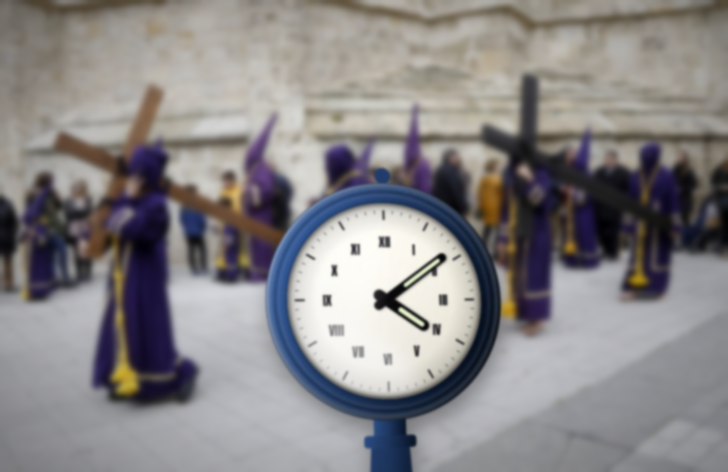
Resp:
4:09
